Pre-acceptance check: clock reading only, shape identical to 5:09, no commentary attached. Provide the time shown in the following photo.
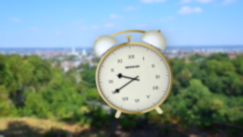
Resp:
9:40
